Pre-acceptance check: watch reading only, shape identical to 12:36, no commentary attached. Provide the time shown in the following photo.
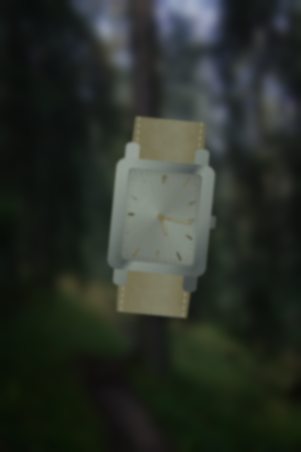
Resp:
5:16
